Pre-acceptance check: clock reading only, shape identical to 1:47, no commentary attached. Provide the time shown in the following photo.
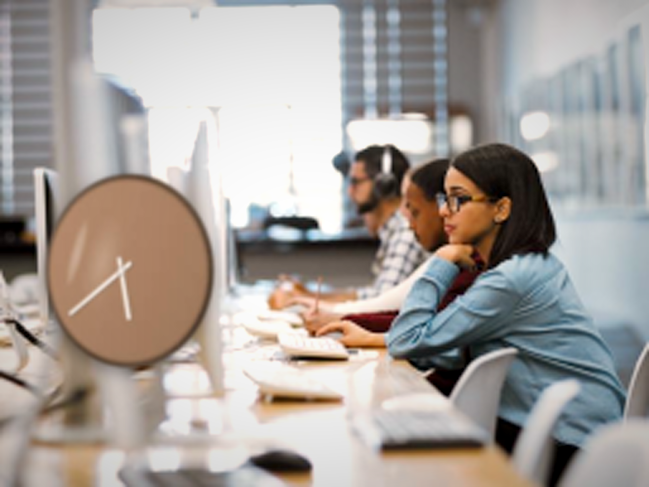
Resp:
5:39
